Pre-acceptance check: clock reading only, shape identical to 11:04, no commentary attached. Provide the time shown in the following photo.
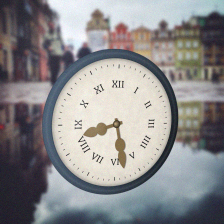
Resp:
8:28
